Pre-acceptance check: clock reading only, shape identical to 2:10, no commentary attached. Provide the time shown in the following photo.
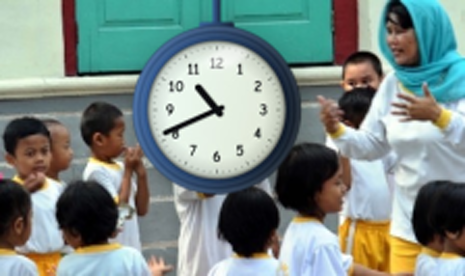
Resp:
10:41
